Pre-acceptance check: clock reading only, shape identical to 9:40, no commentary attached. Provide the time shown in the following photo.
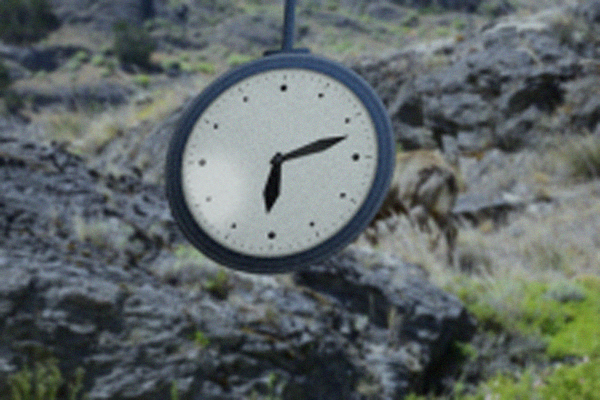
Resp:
6:12
